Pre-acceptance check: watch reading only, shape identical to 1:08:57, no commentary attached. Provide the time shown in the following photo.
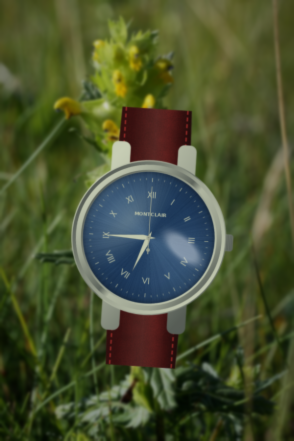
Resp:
6:45:00
